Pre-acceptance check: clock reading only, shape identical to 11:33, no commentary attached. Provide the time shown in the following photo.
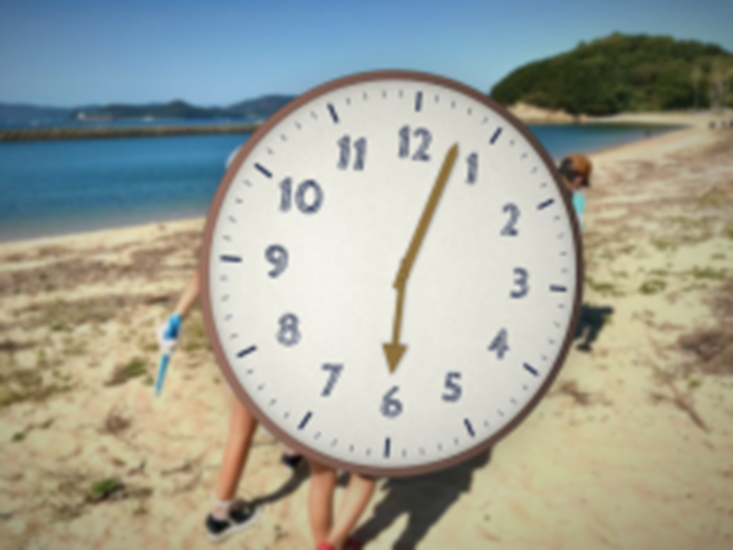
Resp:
6:03
